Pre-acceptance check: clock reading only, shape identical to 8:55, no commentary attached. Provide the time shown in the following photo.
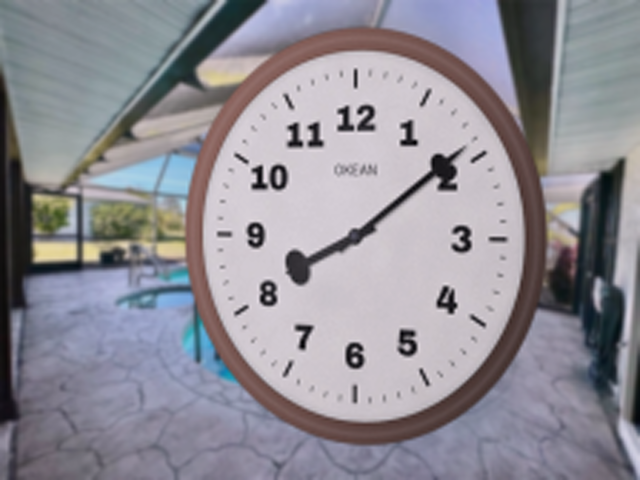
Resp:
8:09
